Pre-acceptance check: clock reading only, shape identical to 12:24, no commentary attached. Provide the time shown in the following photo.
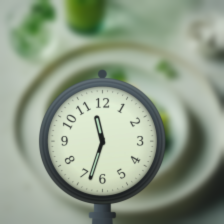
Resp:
11:33
